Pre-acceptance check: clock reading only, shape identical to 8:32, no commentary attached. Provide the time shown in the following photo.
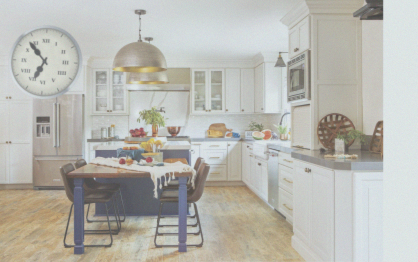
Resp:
6:53
